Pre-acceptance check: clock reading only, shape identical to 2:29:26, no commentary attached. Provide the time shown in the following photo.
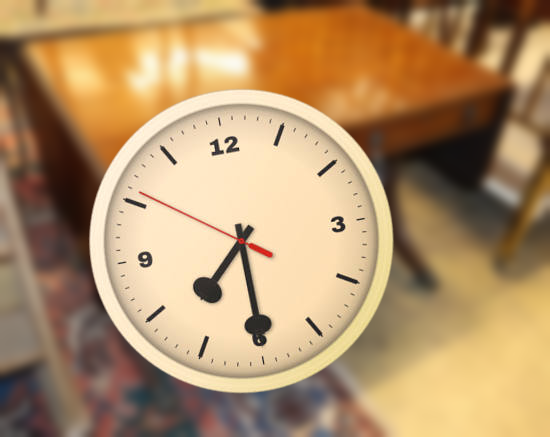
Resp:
7:29:51
